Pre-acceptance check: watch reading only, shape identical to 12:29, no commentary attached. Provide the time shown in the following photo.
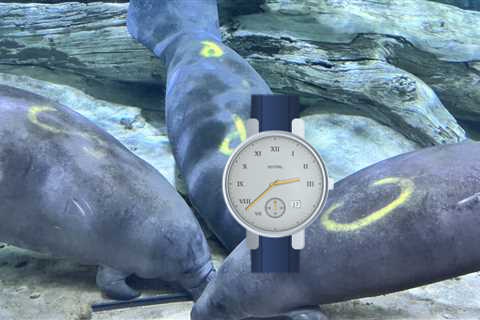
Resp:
2:38
